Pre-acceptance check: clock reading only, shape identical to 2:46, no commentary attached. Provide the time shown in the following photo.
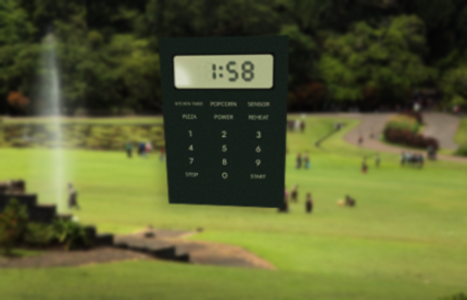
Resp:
1:58
